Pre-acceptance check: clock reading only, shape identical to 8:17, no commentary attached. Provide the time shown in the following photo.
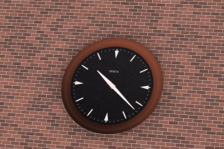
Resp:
10:22
